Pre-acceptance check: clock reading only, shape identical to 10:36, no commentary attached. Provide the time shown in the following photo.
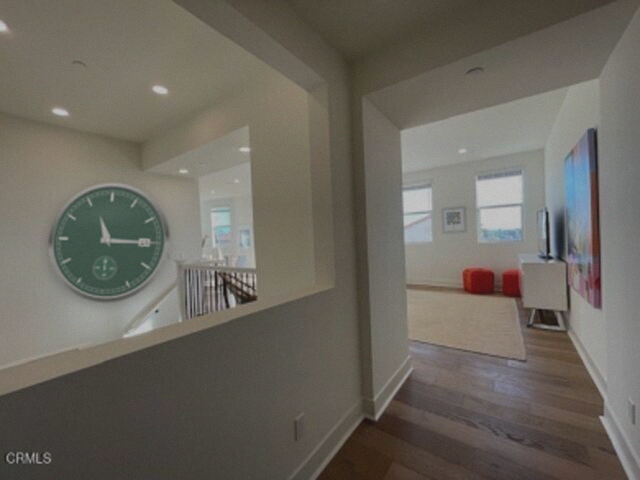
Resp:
11:15
